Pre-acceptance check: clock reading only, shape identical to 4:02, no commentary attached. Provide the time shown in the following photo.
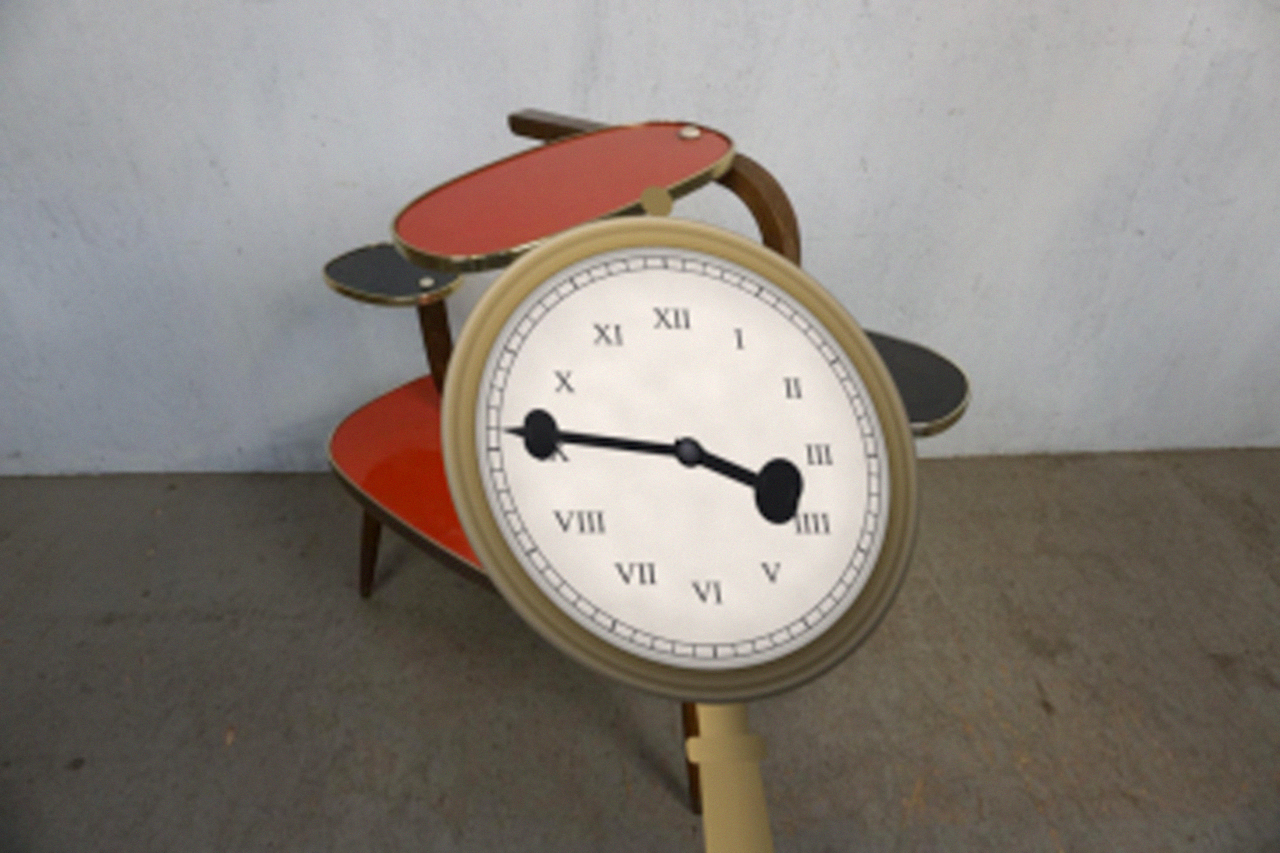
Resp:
3:46
